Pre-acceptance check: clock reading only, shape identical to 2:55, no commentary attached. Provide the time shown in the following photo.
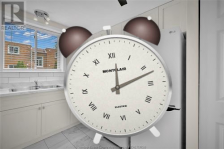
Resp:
12:12
